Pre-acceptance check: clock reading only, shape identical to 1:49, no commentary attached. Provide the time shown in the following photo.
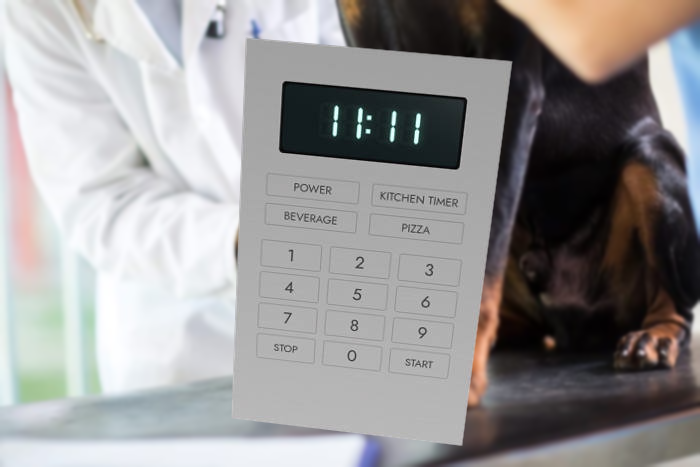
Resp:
11:11
